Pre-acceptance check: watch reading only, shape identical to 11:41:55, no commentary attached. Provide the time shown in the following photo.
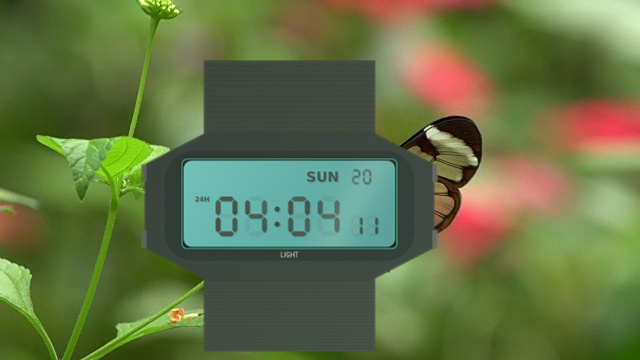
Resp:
4:04:11
